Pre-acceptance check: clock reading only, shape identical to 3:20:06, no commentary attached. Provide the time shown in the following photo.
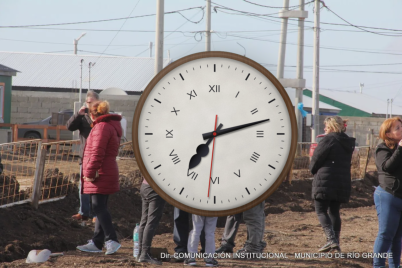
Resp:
7:12:31
